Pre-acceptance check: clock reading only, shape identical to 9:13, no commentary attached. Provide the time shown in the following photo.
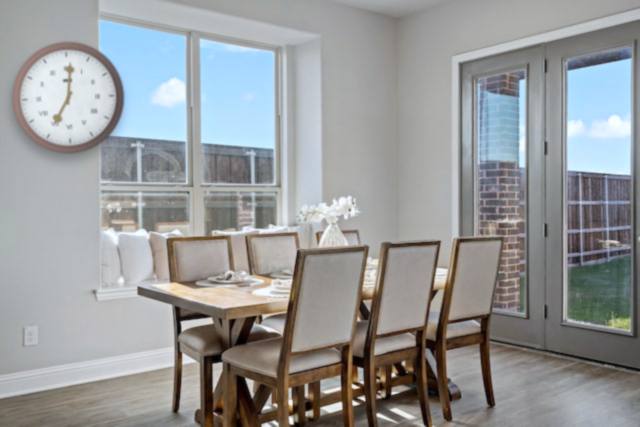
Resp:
7:01
